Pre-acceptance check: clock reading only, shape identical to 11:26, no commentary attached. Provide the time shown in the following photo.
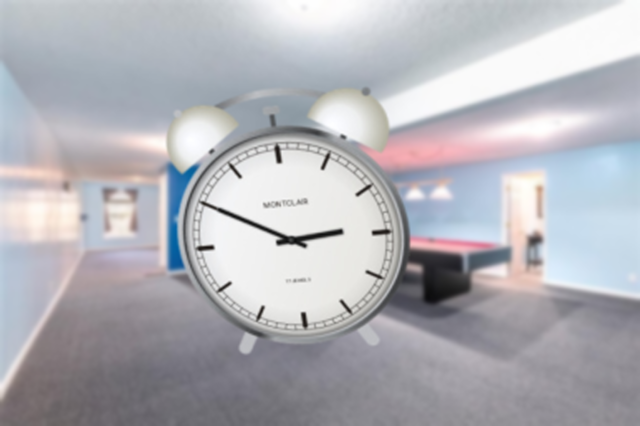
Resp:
2:50
